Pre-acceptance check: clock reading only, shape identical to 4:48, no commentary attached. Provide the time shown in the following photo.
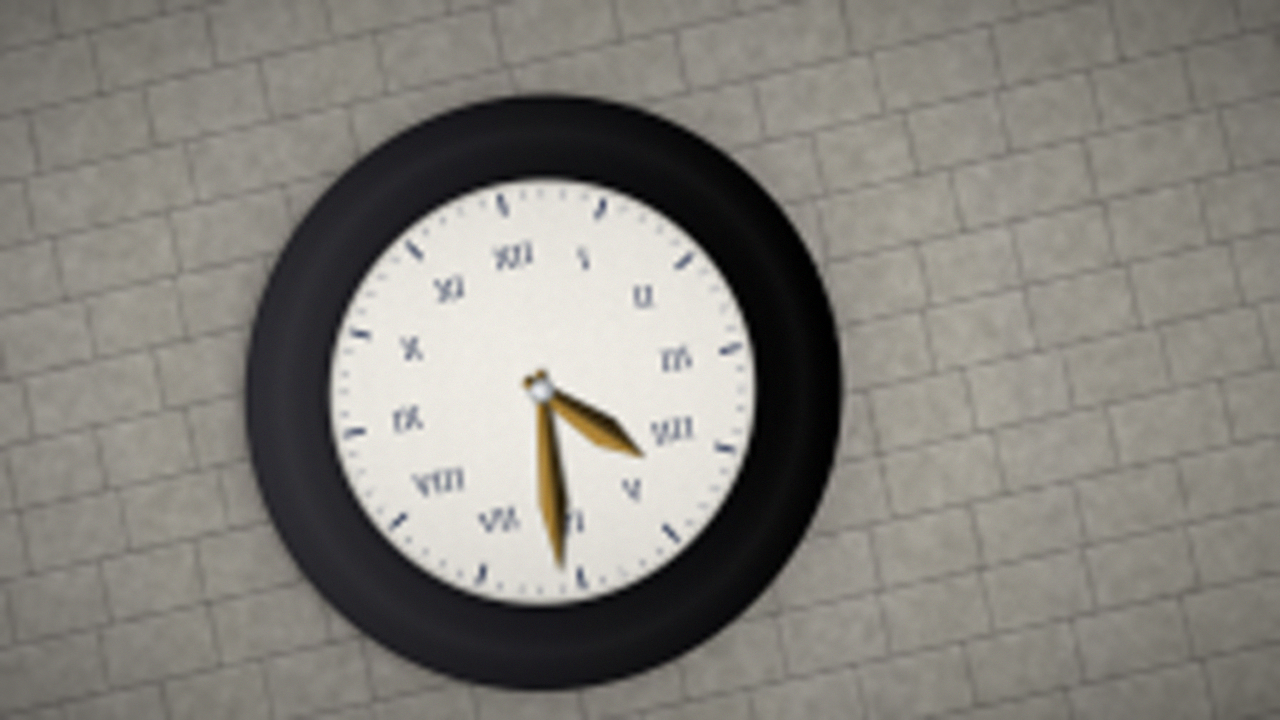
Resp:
4:31
